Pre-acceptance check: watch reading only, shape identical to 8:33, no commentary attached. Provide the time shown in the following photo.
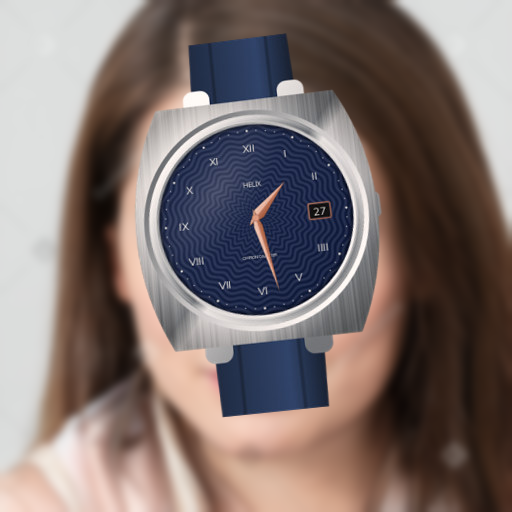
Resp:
1:28
